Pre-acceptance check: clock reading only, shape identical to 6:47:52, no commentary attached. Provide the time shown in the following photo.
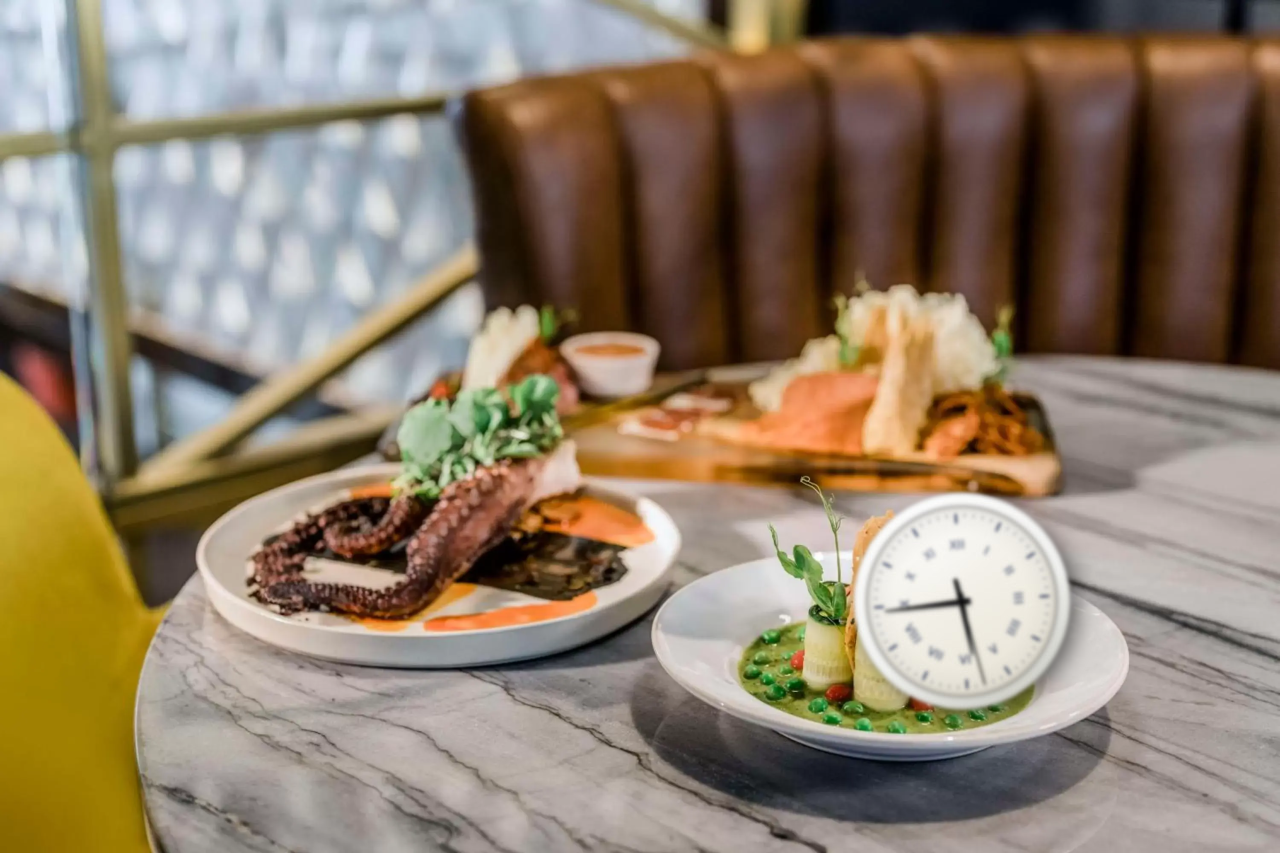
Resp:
5:44:28
